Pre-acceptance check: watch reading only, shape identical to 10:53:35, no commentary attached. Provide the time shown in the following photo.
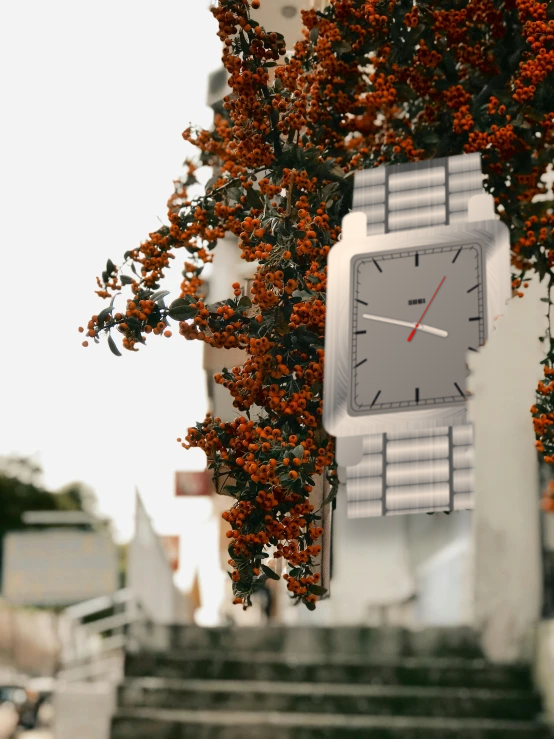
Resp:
3:48:05
